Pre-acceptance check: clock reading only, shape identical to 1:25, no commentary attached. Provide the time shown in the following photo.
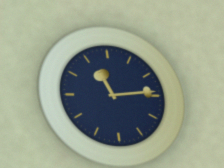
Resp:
11:14
